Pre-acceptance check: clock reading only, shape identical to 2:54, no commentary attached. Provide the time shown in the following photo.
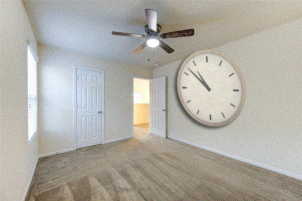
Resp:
10:52
